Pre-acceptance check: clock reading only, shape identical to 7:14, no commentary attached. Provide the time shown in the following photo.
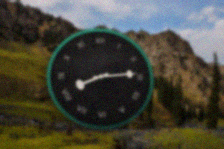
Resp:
8:14
